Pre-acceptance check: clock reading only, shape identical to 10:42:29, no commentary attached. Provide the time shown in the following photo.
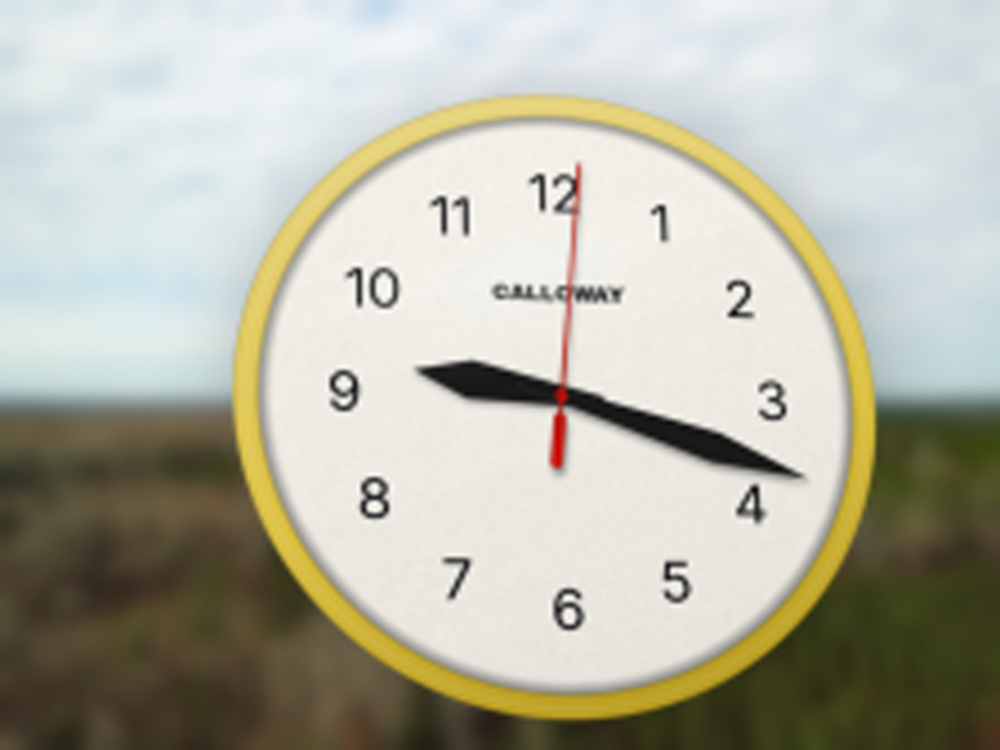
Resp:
9:18:01
